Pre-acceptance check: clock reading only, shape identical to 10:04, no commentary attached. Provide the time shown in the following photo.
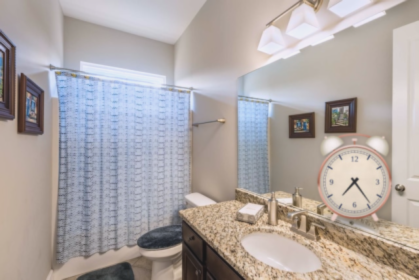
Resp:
7:24
